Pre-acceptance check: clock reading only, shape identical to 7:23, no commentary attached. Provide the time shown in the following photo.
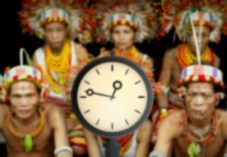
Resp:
12:47
